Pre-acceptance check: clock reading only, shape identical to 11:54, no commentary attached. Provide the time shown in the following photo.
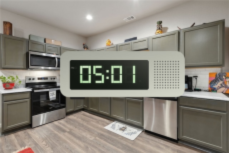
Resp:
5:01
